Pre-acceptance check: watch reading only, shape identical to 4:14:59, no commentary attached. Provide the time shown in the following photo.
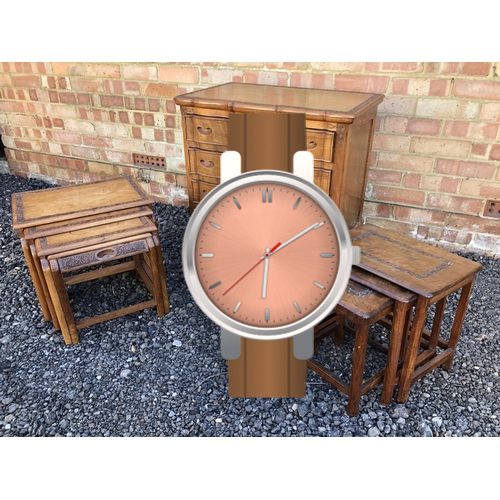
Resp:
6:09:38
